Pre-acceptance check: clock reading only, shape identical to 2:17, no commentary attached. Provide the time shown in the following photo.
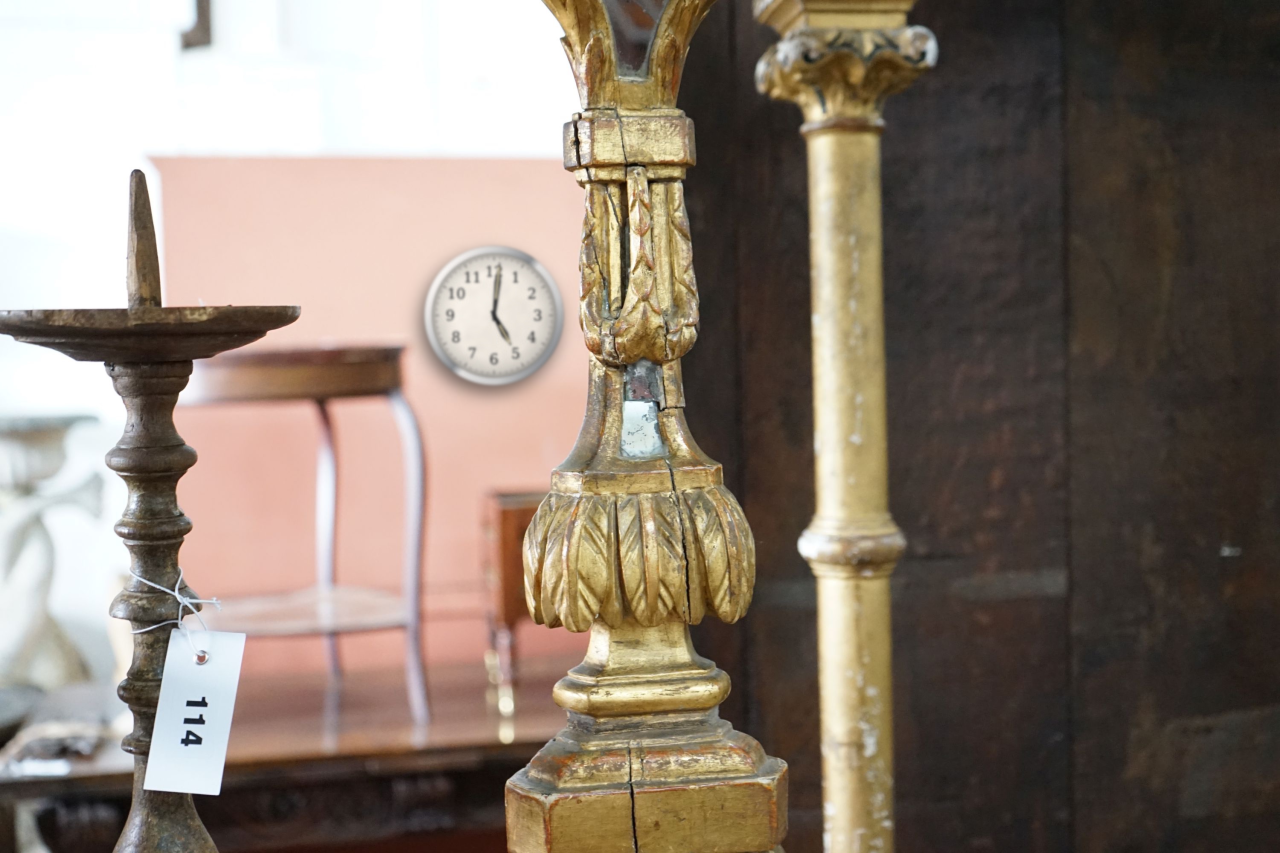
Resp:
5:01
